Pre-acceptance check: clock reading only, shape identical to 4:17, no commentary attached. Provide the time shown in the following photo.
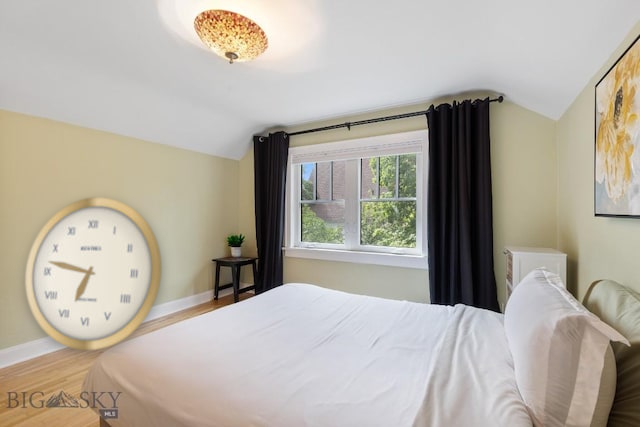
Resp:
6:47
